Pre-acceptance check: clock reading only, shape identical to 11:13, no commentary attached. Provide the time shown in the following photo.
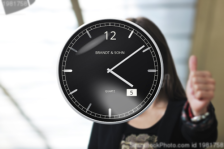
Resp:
4:09
